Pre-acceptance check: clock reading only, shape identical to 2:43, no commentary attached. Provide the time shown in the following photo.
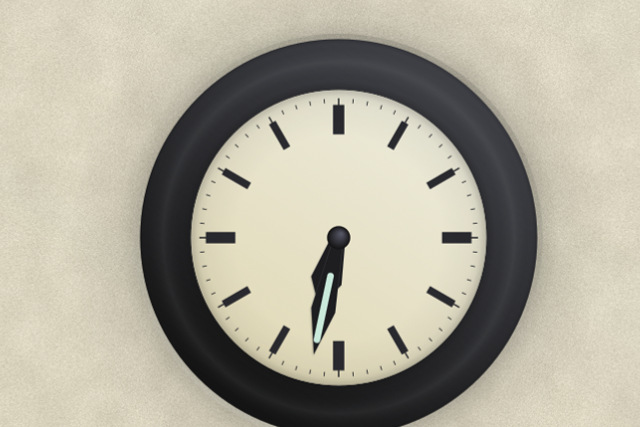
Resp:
6:32
